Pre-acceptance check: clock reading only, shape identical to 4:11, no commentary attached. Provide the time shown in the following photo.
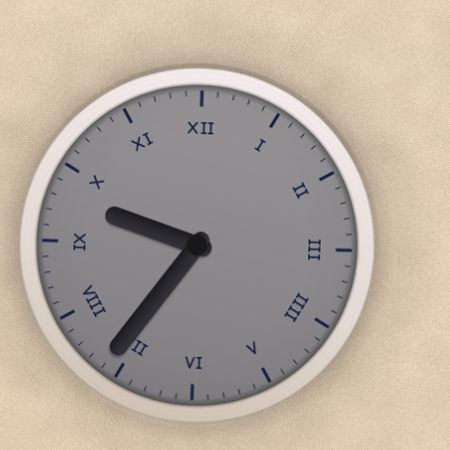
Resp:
9:36
